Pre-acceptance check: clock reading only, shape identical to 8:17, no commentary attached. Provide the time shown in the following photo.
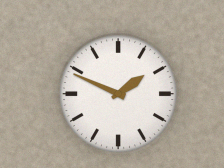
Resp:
1:49
